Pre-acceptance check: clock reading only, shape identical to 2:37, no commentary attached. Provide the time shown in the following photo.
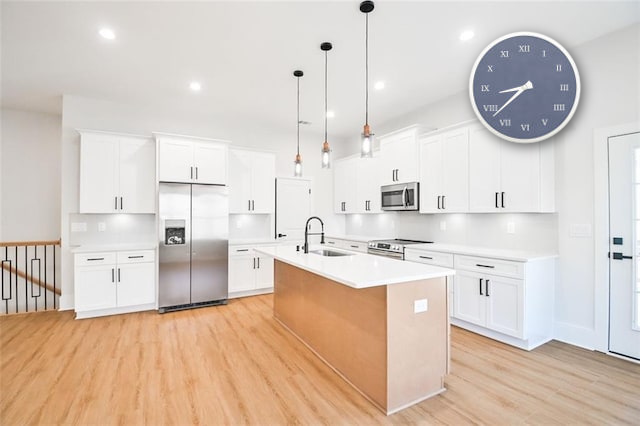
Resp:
8:38
